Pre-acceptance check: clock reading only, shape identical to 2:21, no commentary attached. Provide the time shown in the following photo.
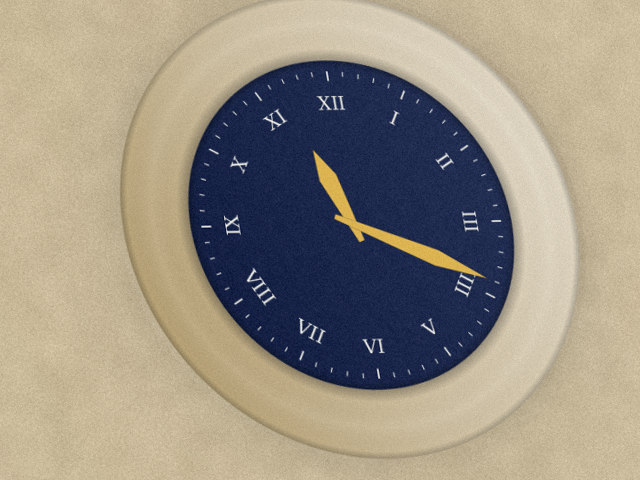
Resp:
11:19
